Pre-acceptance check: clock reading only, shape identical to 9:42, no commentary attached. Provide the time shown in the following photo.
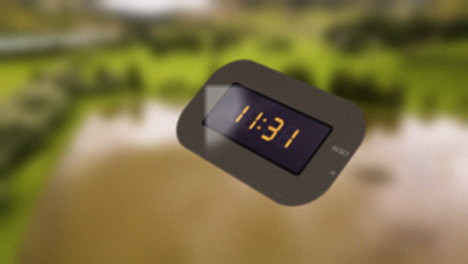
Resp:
11:31
